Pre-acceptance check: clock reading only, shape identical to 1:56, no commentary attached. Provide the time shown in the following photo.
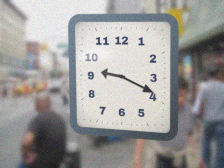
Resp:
9:19
